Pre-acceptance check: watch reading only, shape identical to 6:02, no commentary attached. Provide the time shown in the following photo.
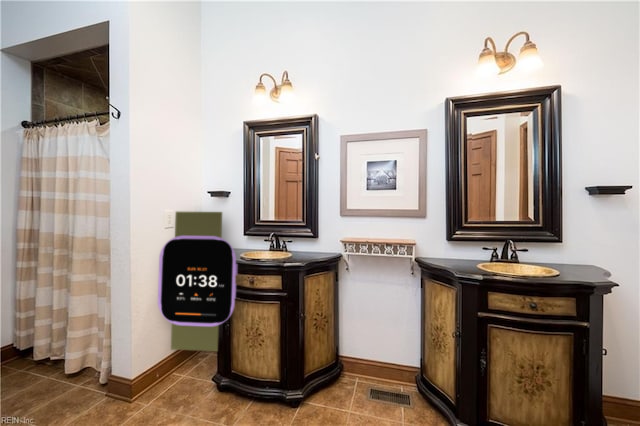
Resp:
1:38
